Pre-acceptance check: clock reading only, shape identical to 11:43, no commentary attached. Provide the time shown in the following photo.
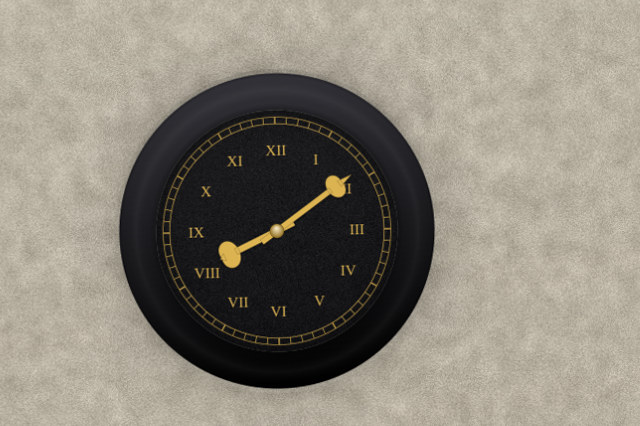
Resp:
8:09
